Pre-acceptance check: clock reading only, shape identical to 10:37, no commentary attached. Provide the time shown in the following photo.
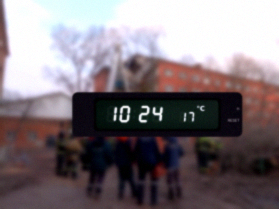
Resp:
10:24
